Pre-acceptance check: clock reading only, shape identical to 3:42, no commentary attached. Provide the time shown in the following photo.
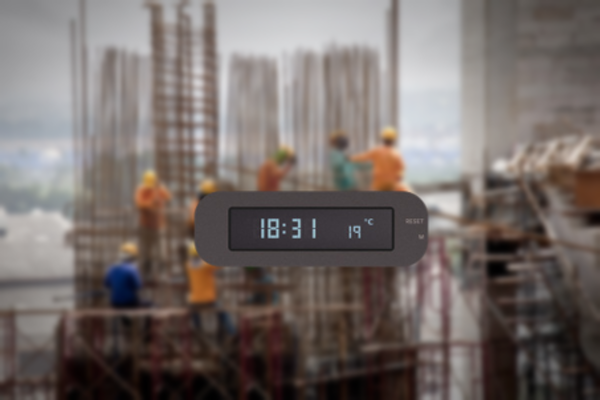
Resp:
18:31
